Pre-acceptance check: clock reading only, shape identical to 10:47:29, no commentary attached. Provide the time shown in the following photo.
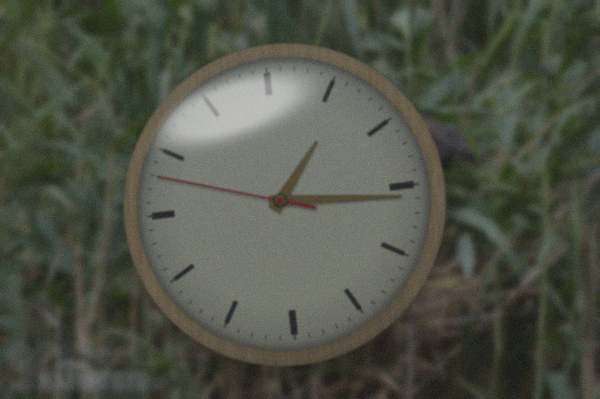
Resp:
1:15:48
